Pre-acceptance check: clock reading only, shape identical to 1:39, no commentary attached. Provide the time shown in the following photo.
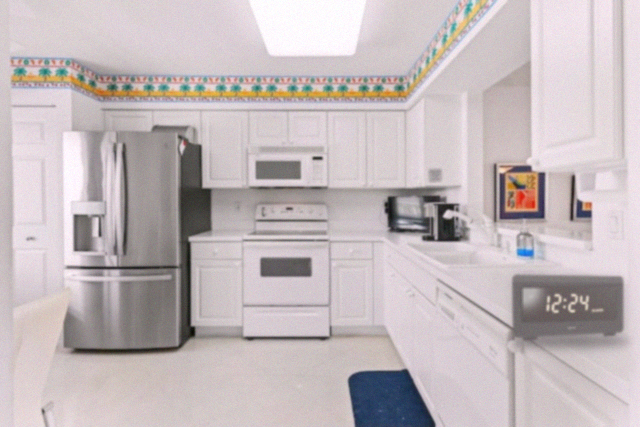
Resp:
12:24
